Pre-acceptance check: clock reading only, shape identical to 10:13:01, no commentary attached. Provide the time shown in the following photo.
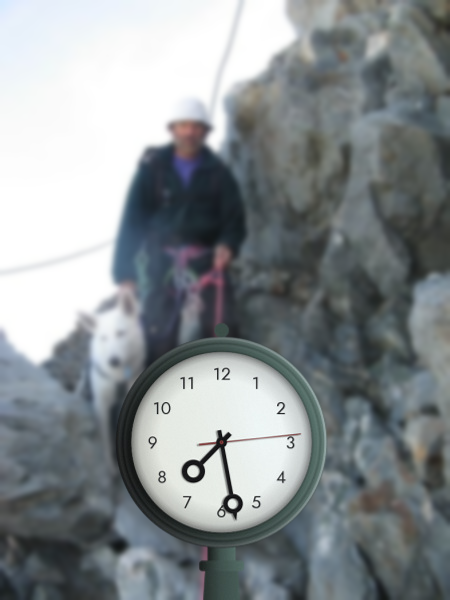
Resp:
7:28:14
